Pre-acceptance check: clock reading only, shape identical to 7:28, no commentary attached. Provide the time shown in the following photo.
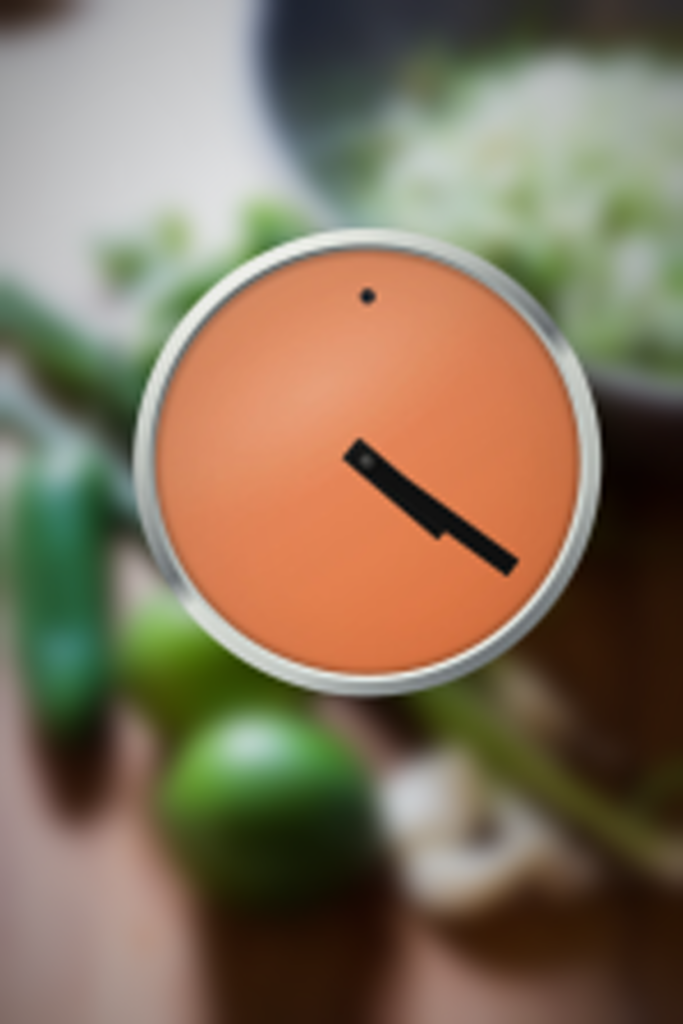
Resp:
4:21
